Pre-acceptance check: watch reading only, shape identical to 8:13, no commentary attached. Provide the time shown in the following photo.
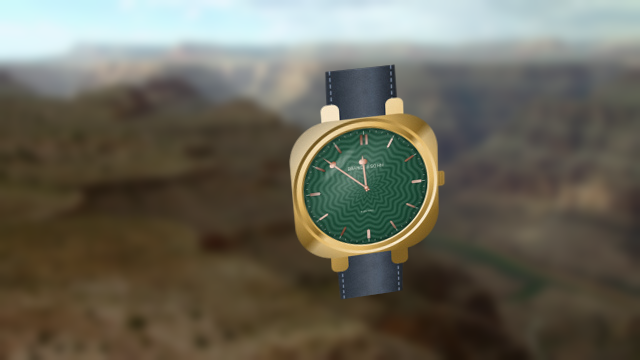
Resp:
11:52
